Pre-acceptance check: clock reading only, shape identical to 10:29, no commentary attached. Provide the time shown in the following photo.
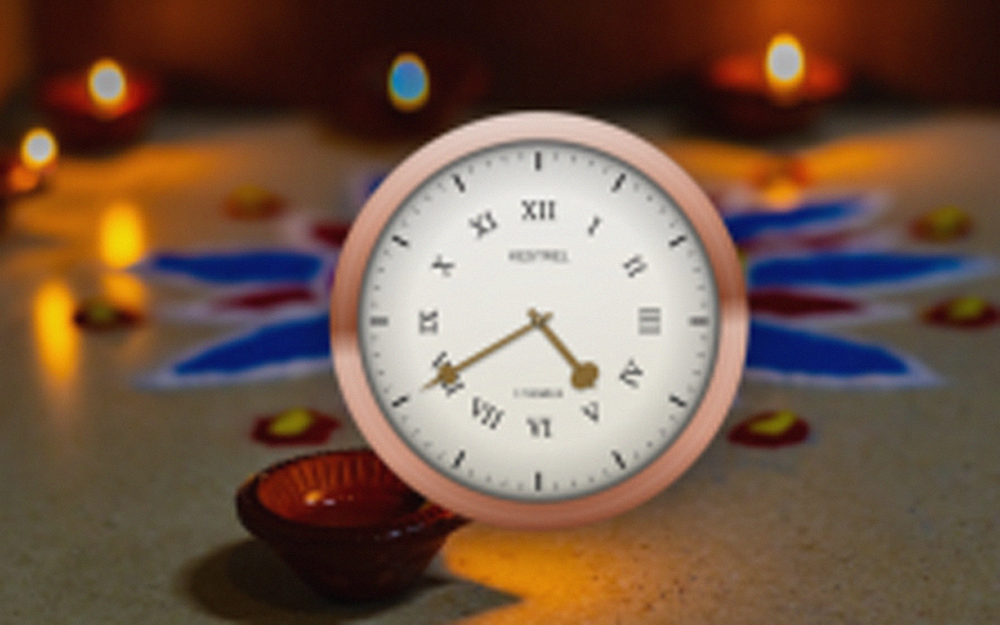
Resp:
4:40
